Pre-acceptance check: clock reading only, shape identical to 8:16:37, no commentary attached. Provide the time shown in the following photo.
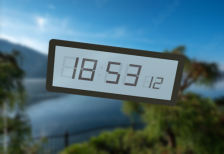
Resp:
18:53:12
